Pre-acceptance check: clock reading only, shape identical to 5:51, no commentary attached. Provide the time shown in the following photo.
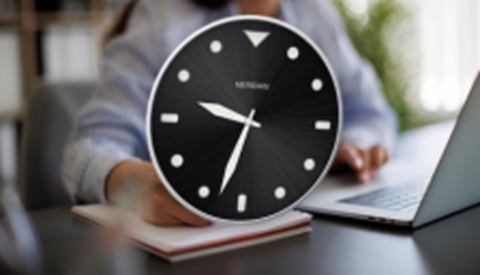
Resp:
9:33
